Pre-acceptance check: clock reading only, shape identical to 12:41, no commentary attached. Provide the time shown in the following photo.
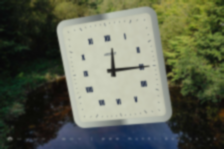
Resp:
12:15
